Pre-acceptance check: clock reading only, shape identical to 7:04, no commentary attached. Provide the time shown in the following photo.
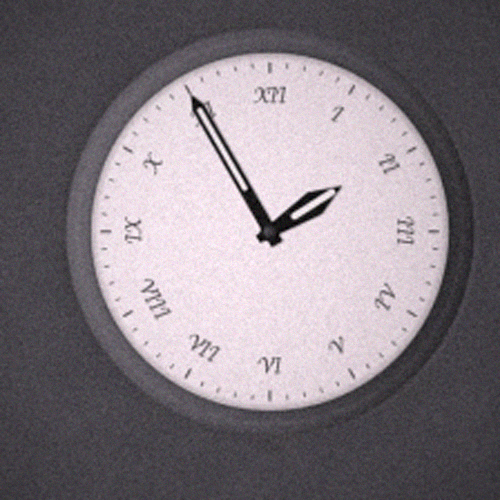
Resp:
1:55
